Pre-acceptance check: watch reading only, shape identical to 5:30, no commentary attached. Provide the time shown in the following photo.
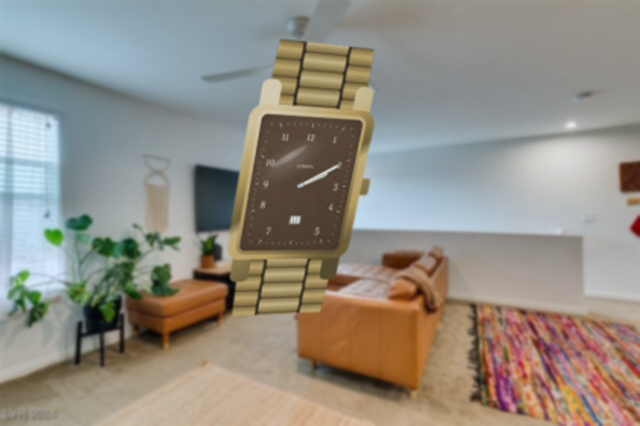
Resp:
2:10
